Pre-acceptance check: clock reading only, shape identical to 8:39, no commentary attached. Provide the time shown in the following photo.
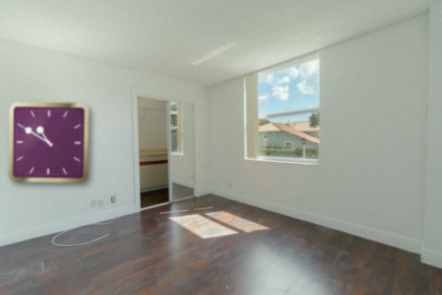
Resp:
10:50
